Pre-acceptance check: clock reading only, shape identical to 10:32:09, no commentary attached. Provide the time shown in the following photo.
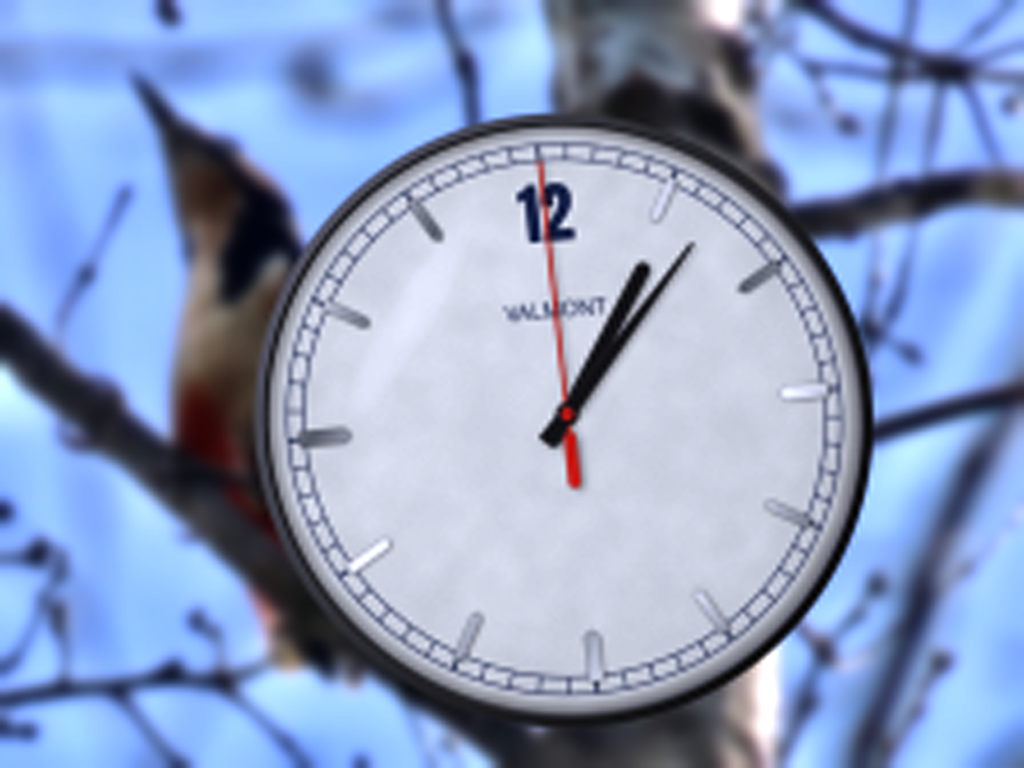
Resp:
1:07:00
